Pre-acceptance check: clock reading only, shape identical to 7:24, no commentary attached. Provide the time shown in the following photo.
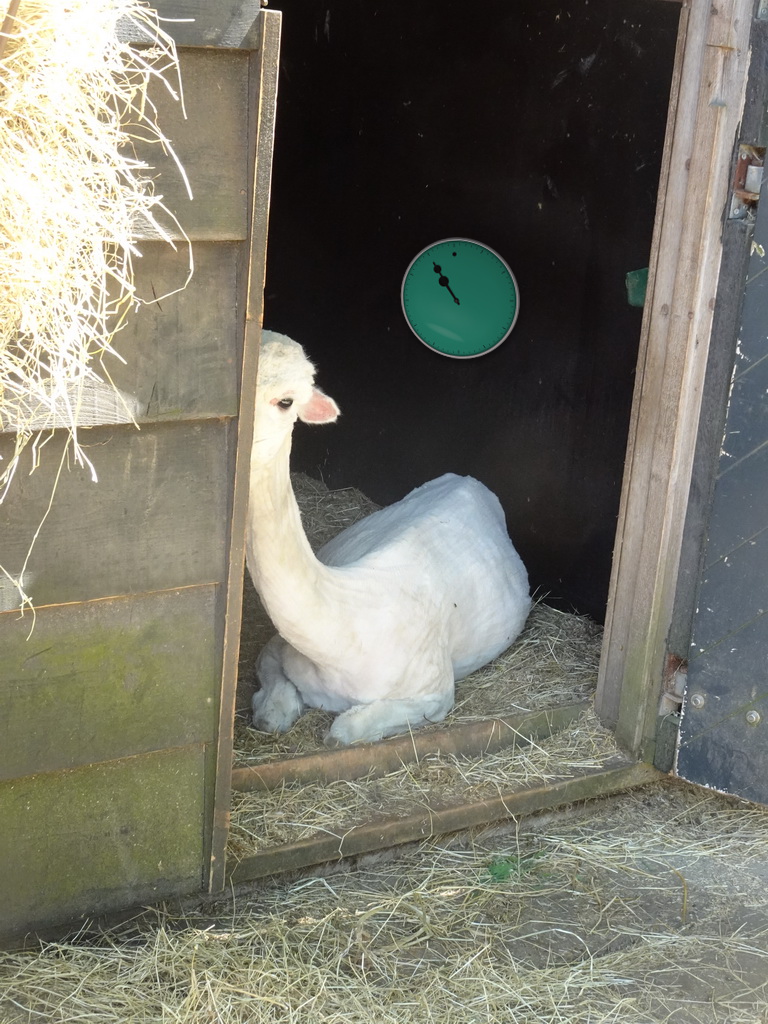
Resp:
10:55
